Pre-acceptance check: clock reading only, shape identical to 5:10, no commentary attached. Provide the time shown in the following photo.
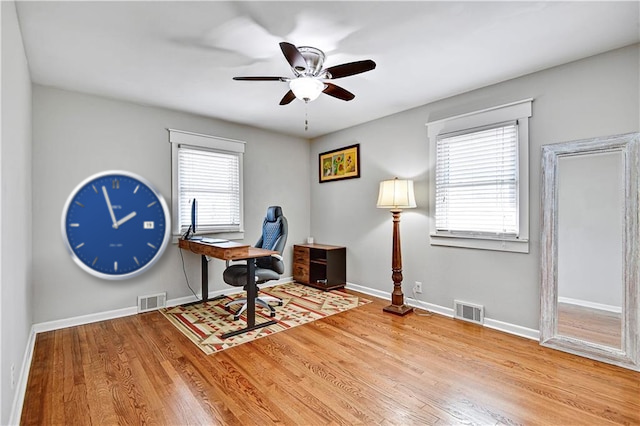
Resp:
1:57
